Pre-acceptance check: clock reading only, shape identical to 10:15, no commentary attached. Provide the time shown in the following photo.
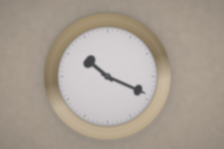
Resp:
10:19
